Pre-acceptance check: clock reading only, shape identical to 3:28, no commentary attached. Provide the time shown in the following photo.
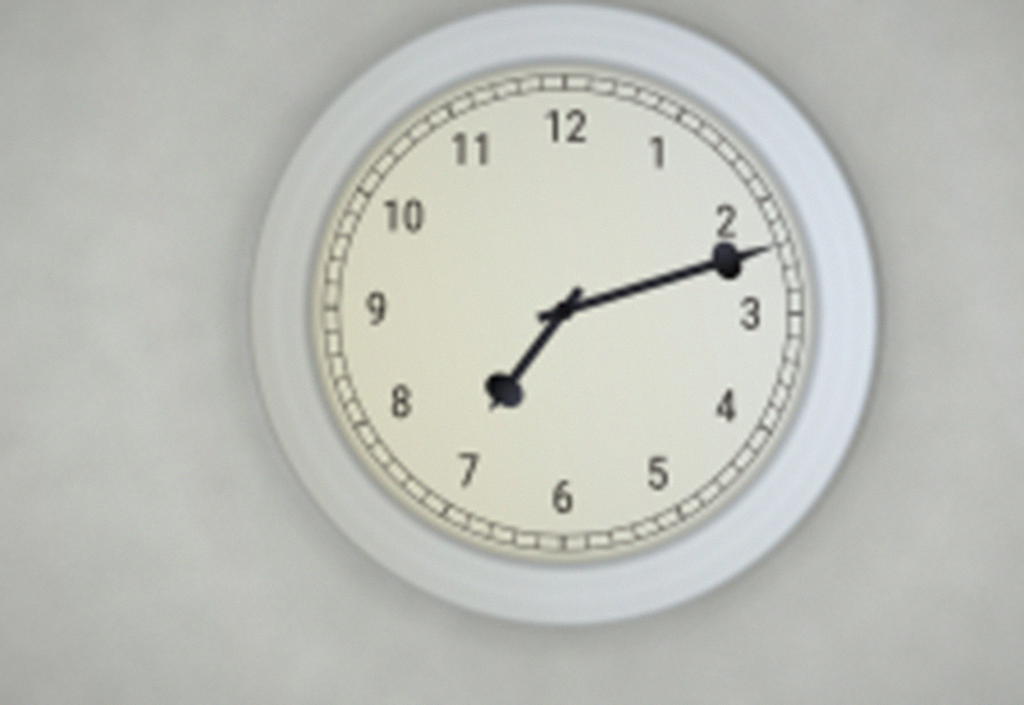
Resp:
7:12
